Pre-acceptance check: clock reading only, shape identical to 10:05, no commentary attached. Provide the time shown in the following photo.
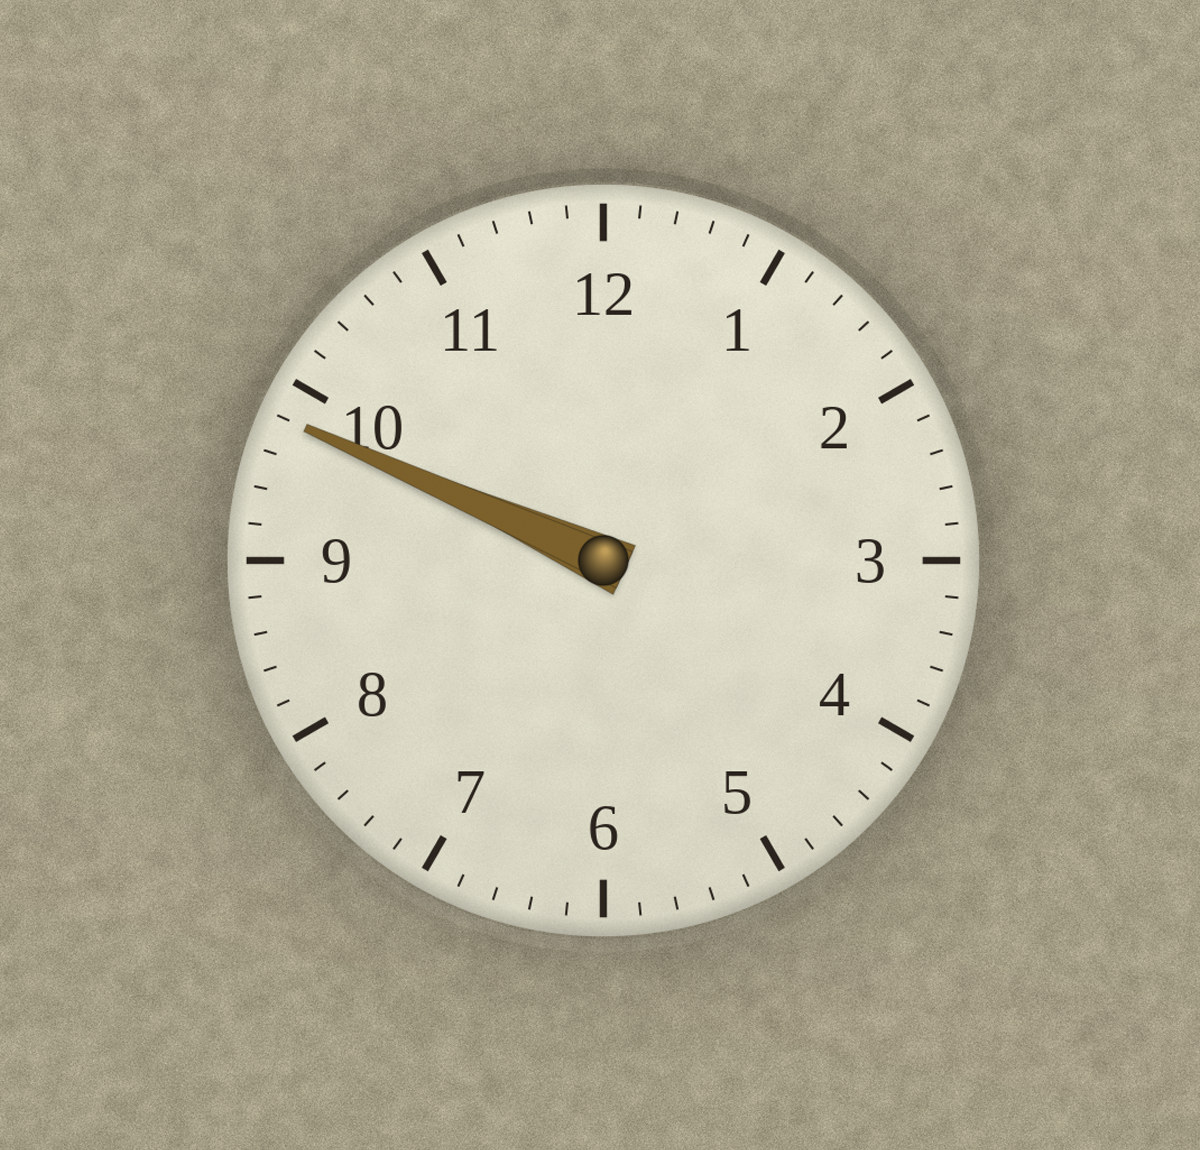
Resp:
9:49
